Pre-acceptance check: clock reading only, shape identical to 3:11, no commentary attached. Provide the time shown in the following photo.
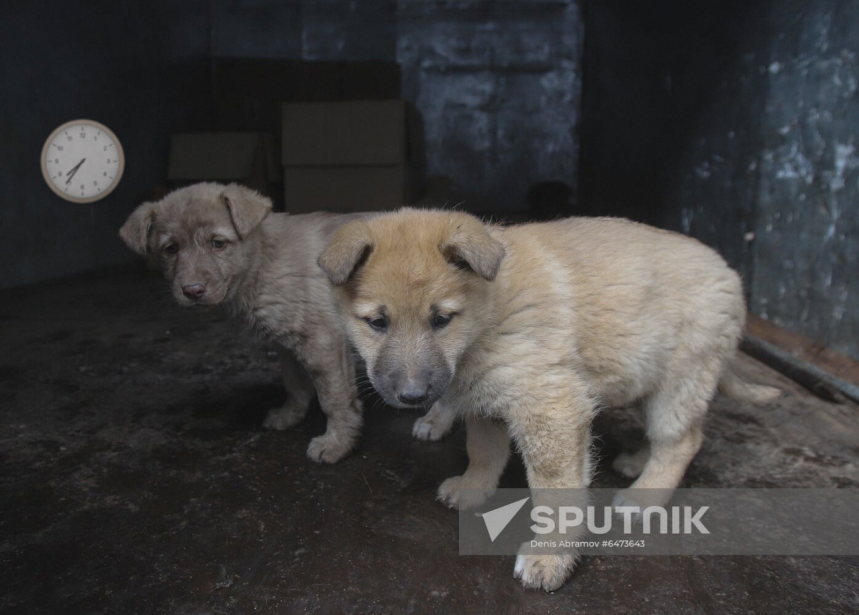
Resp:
7:36
